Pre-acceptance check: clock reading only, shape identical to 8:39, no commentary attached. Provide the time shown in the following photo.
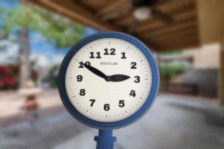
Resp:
2:50
